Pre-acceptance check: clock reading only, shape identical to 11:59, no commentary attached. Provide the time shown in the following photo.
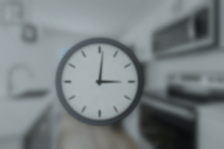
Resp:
3:01
